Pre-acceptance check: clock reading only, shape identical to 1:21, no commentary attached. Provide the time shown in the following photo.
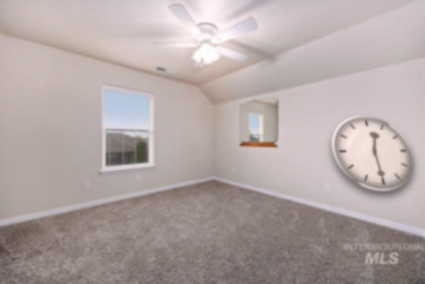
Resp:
12:30
